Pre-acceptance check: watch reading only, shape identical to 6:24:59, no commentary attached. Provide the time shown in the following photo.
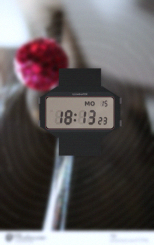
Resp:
18:13:23
